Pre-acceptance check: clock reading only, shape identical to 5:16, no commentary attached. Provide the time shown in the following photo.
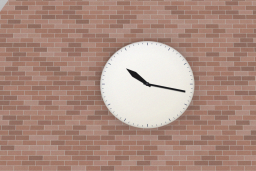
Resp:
10:17
